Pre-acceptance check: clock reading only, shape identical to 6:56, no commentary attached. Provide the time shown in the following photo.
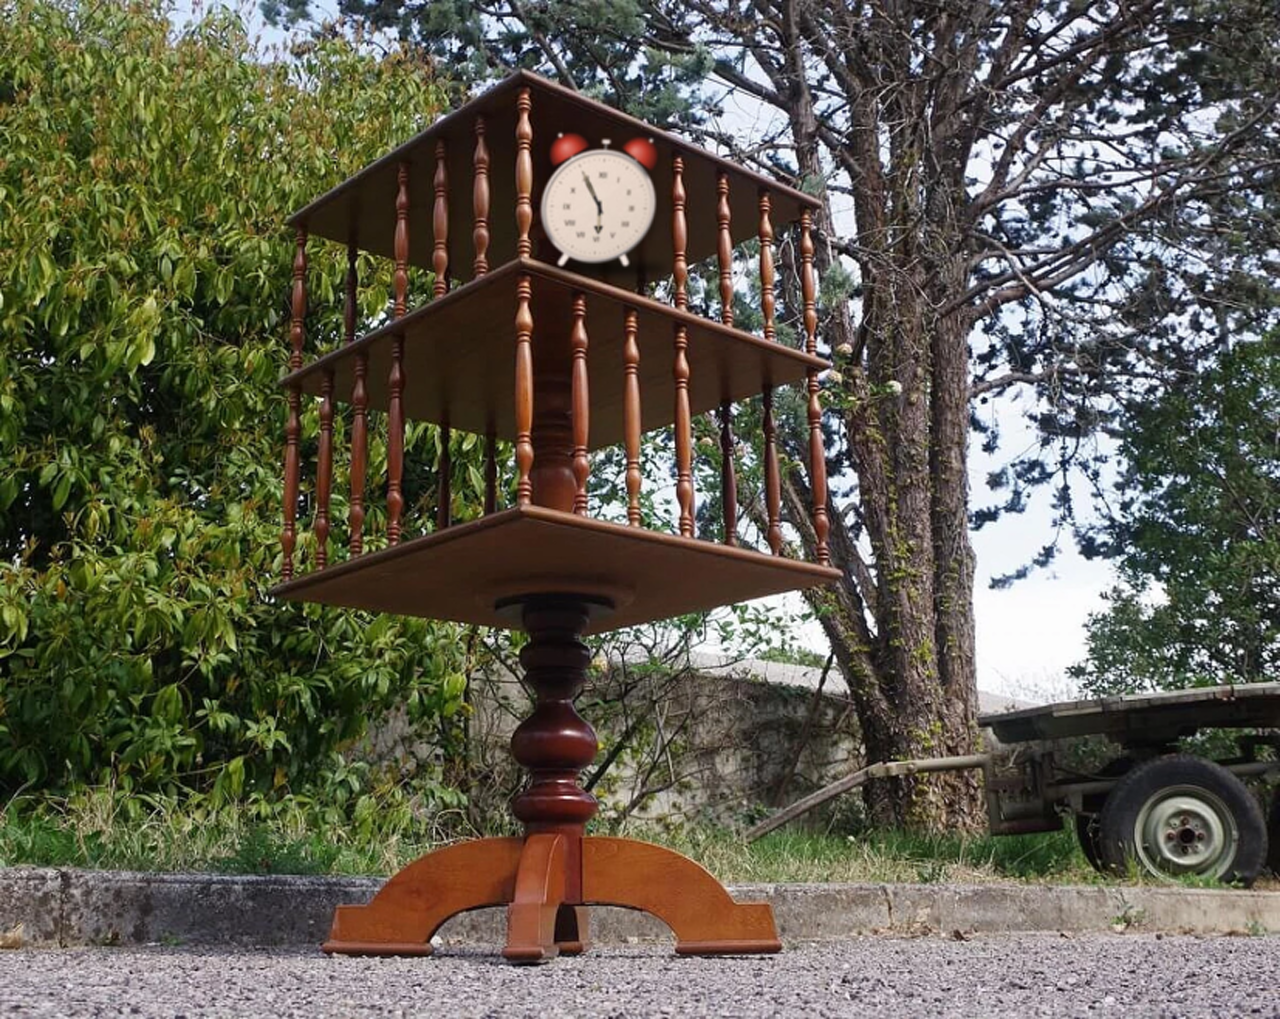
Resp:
5:55
